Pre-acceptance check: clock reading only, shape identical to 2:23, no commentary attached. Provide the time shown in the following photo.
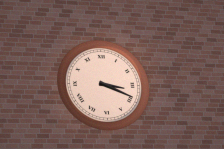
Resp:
3:19
